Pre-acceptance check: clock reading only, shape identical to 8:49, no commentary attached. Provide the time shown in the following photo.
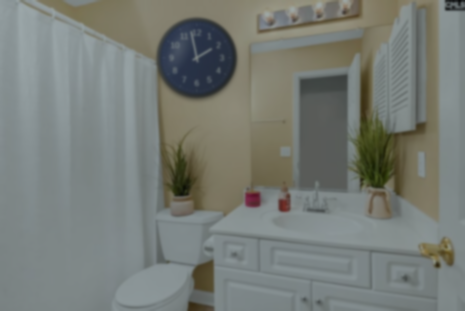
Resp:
1:58
